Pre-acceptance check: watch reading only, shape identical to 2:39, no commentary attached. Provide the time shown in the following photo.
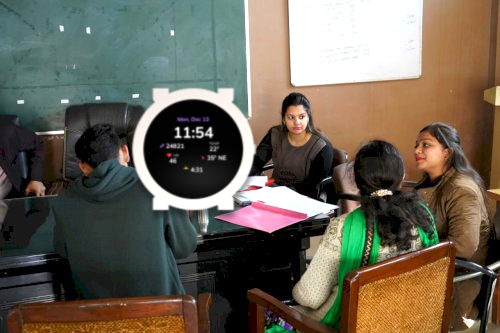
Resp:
11:54
